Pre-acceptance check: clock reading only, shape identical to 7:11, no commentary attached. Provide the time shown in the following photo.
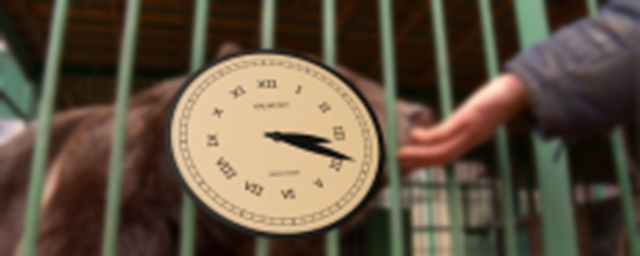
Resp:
3:19
